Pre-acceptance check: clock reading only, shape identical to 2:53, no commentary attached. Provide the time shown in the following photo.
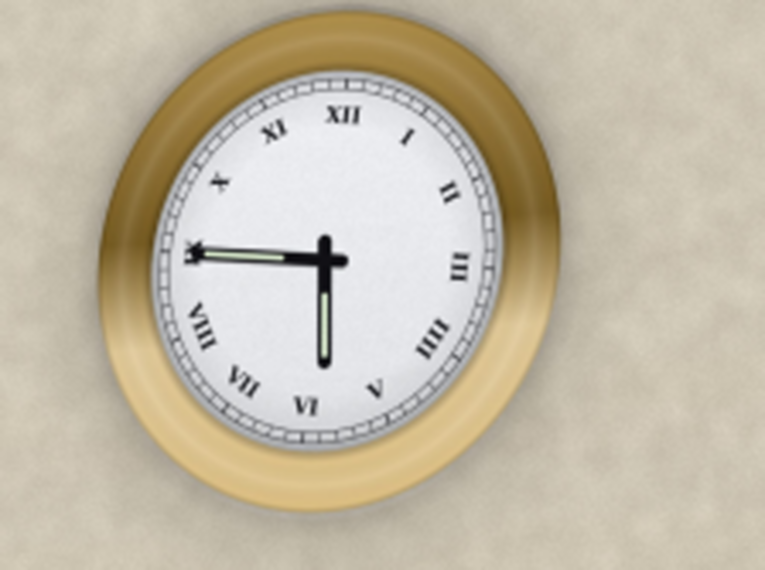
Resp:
5:45
